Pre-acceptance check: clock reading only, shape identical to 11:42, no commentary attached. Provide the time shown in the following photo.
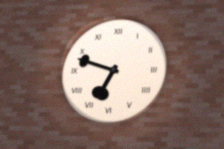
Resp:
6:48
